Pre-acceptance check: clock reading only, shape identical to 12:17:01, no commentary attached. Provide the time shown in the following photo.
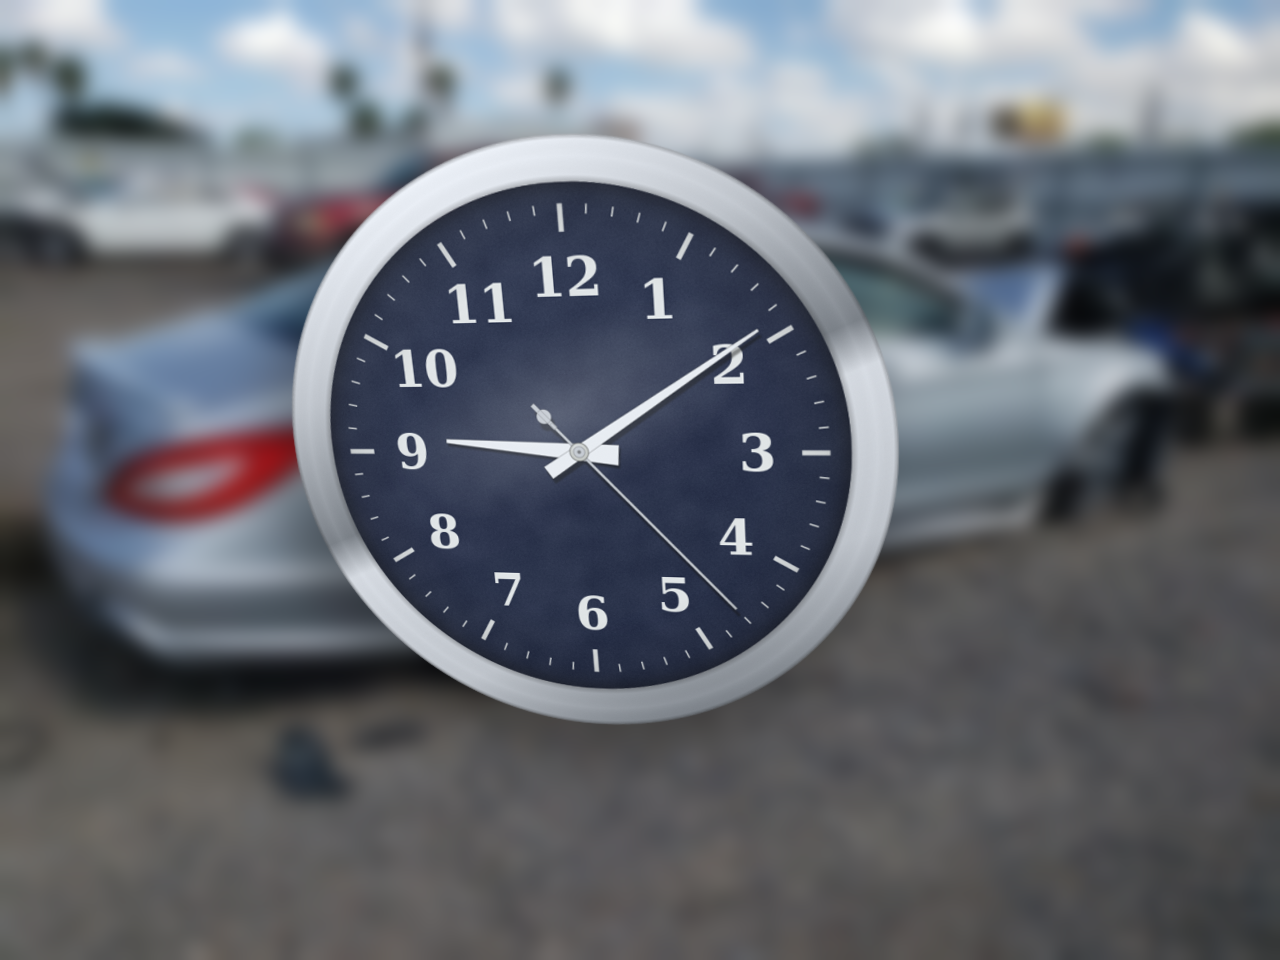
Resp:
9:09:23
